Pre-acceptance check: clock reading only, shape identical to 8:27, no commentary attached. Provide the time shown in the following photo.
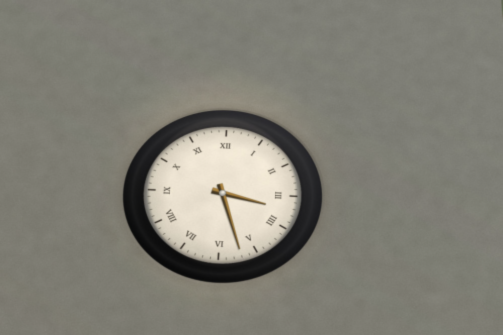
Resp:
3:27
